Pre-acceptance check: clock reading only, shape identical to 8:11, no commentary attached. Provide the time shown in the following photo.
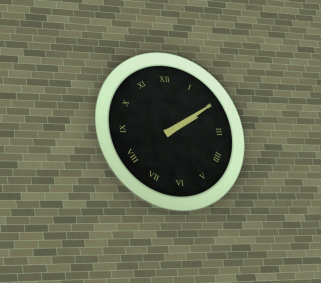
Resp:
2:10
